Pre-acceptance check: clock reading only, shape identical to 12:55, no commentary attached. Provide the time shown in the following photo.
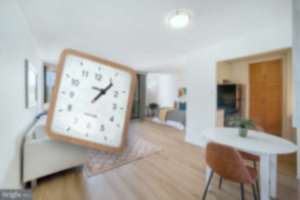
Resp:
1:06
